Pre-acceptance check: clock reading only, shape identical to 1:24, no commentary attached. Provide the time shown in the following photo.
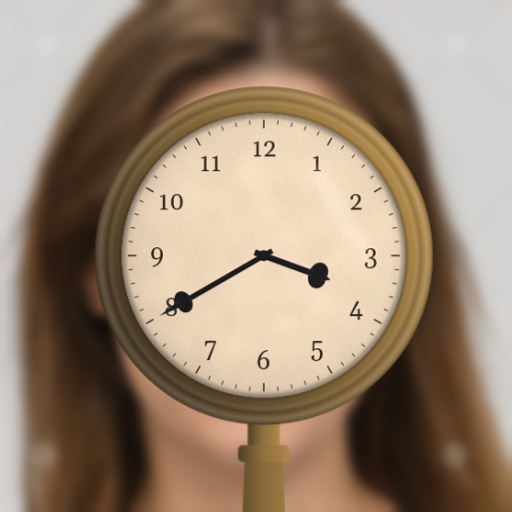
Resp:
3:40
